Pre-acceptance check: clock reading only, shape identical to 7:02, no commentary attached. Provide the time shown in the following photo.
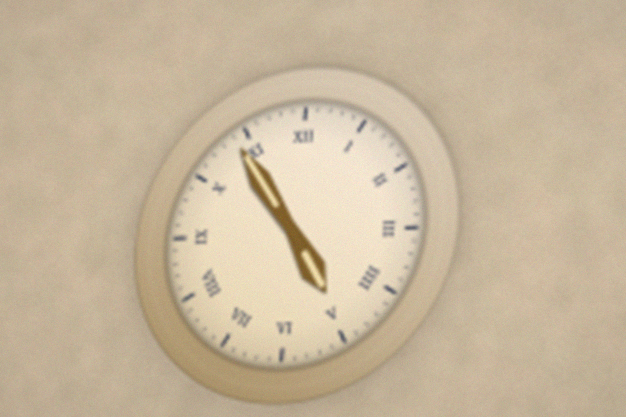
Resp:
4:54
